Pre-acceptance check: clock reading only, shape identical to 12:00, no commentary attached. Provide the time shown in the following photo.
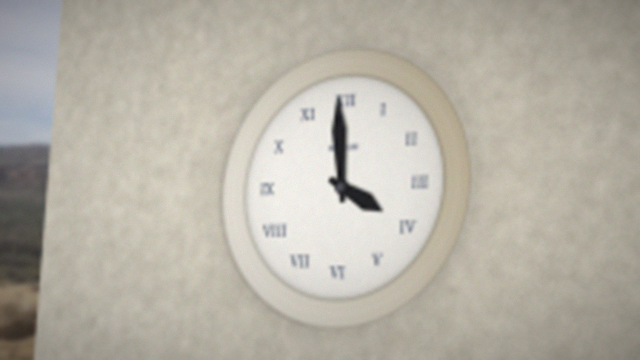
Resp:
3:59
